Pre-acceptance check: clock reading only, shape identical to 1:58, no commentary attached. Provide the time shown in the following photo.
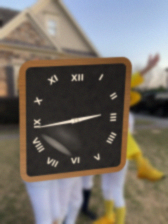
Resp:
2:44
